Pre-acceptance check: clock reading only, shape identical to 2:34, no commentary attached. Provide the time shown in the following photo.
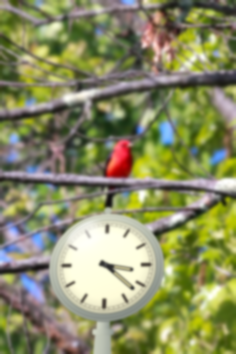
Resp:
3:22
